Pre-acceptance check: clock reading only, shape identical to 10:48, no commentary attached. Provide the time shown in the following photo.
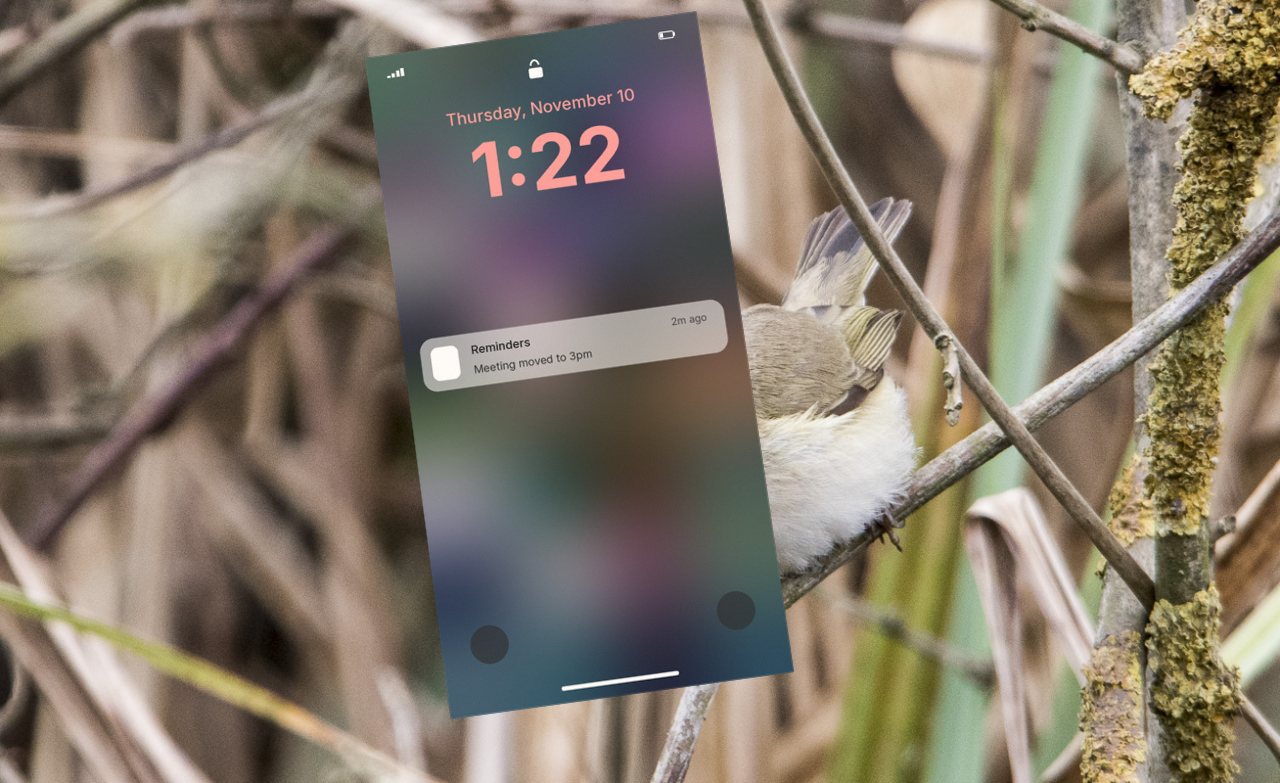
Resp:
1:22
